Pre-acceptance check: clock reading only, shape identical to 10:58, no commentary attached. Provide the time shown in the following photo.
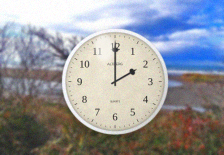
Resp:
2:00
